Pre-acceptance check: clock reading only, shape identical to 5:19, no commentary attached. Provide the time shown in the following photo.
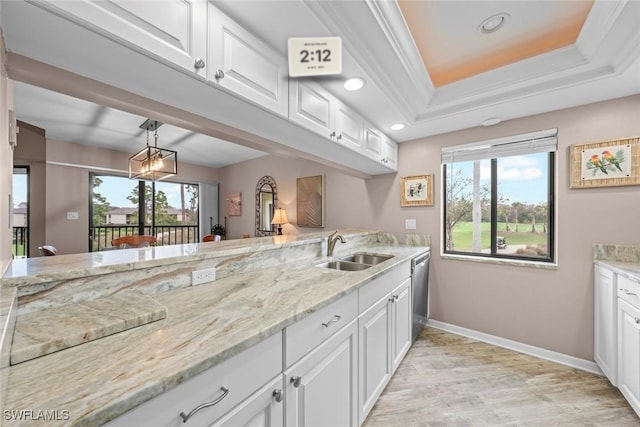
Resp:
2:12
